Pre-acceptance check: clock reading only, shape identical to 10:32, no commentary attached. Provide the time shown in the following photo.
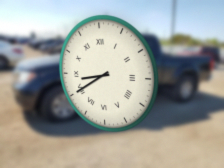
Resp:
8:40
